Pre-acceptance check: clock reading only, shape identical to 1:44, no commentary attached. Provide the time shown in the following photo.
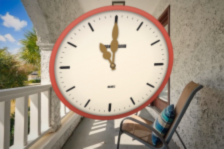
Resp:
11:00
